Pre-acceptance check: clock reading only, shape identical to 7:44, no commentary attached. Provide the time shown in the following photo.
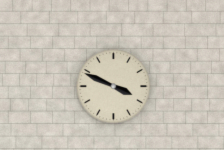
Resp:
3:49
